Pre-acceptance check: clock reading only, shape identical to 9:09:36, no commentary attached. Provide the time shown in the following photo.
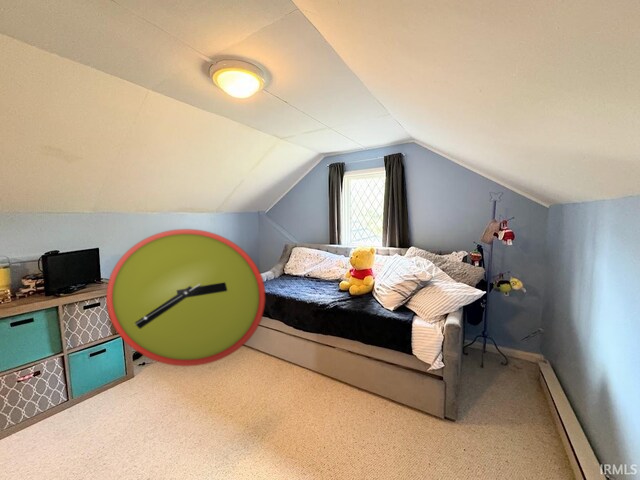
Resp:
2:38:39
